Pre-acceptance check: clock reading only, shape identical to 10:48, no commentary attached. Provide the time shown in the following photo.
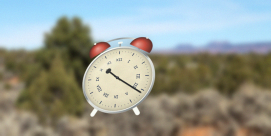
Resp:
10:21
